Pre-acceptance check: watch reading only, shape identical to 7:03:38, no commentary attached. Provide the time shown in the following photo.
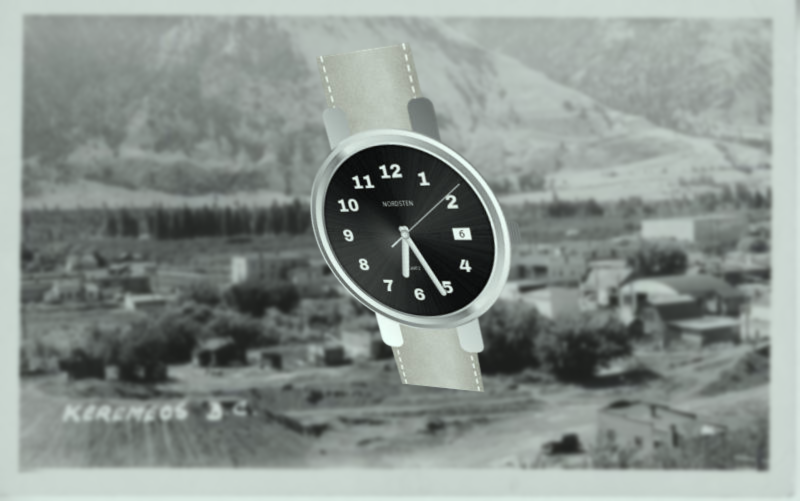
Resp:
6:26:09
